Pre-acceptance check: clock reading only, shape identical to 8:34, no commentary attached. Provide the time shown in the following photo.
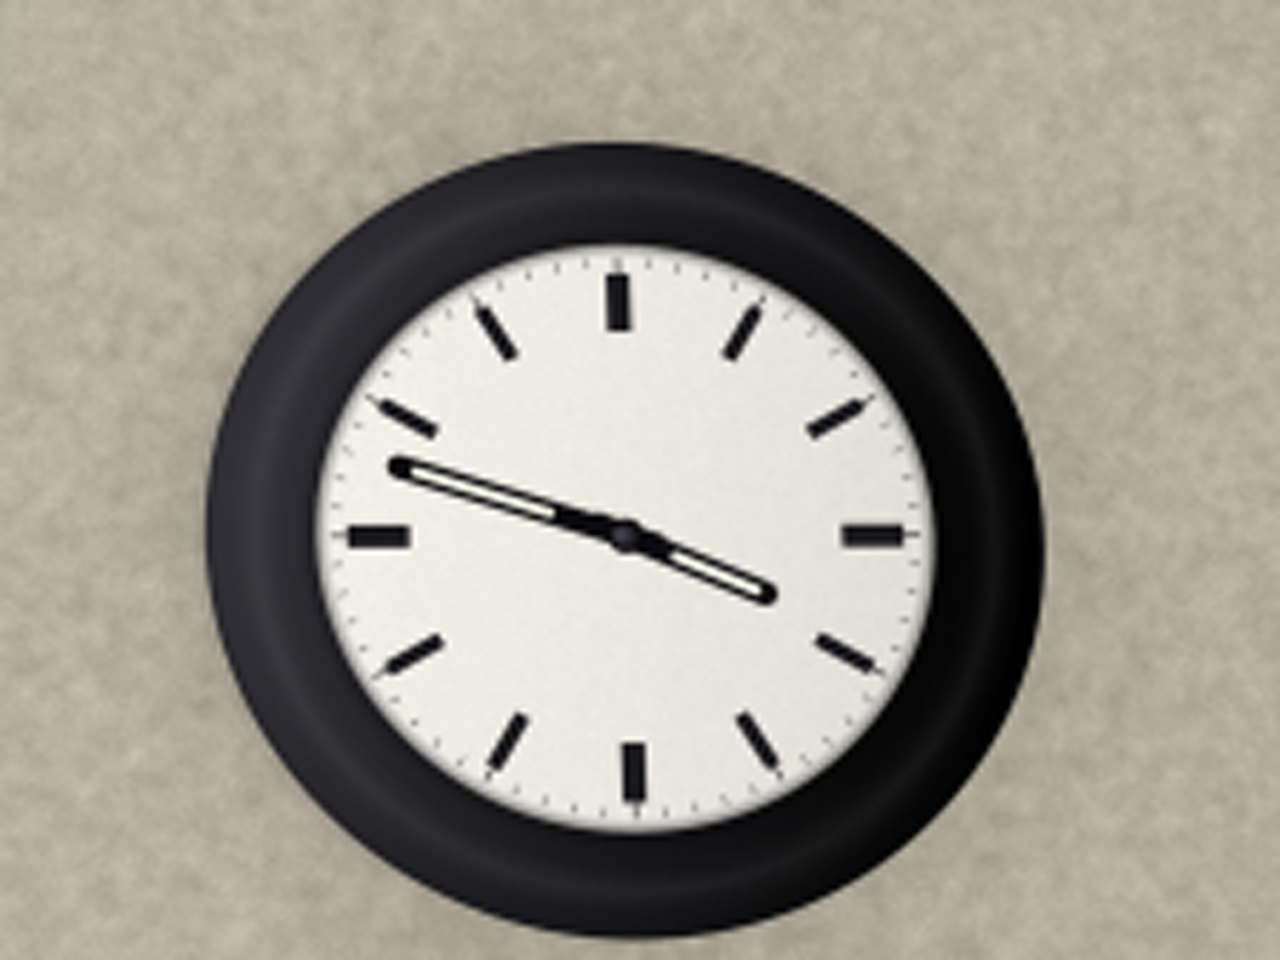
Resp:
3:48
